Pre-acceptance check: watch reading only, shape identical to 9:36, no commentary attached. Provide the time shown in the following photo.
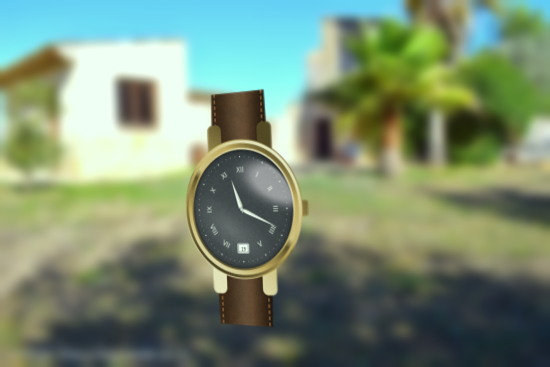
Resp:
11:19
